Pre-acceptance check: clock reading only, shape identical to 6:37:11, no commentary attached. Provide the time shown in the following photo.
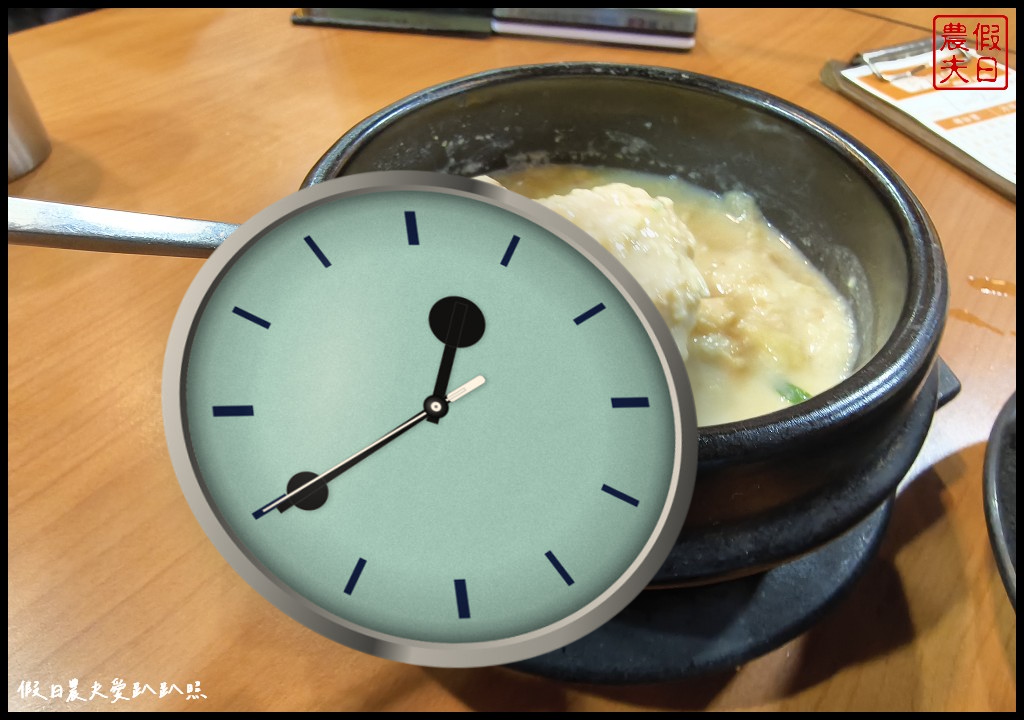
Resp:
12:39:40
